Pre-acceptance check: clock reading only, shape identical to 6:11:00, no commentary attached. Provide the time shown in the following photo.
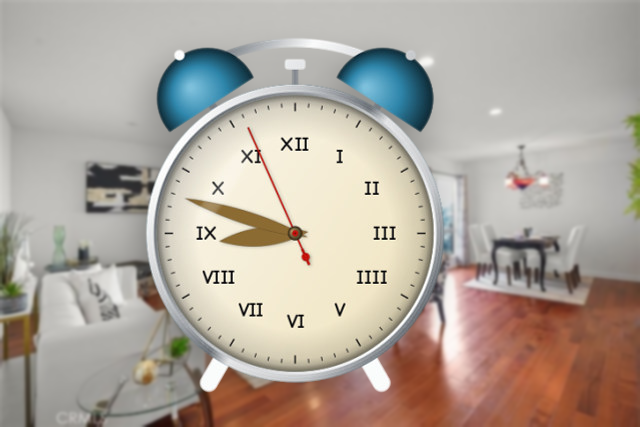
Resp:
8:47:56
